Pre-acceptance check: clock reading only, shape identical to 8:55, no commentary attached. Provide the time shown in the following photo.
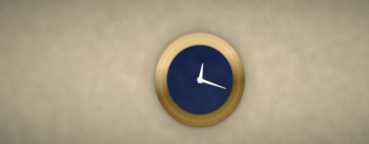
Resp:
12:18
